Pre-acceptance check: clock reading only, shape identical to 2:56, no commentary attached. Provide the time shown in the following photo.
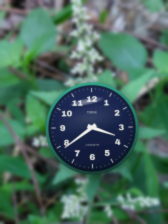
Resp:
3:39
